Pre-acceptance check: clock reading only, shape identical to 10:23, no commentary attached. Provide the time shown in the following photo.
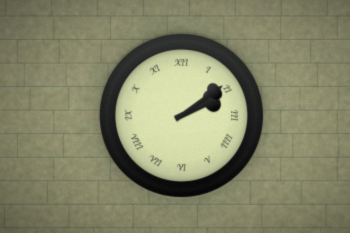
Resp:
2:09
